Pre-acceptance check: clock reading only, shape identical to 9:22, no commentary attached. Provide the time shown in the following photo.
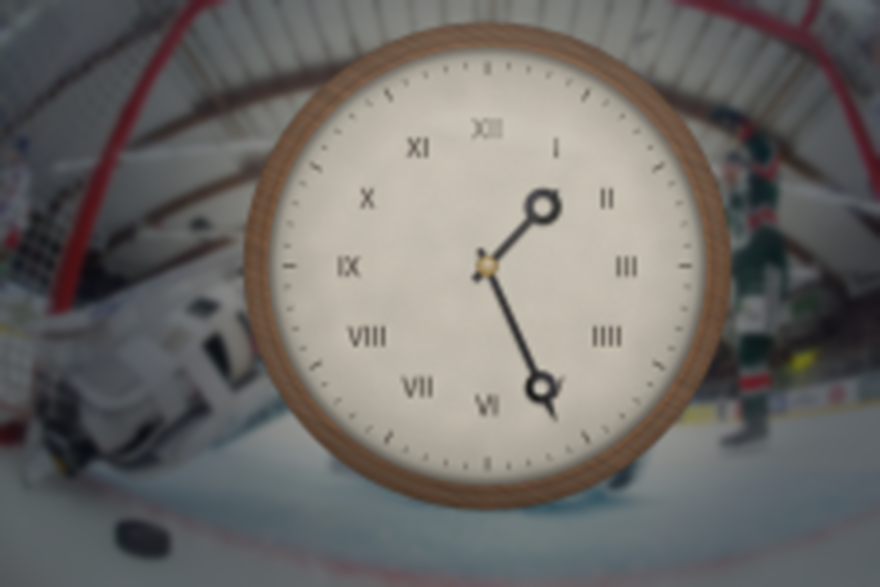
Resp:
1:26
